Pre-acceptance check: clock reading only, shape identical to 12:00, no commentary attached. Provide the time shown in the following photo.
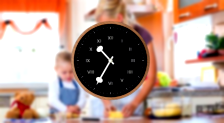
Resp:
10:35
